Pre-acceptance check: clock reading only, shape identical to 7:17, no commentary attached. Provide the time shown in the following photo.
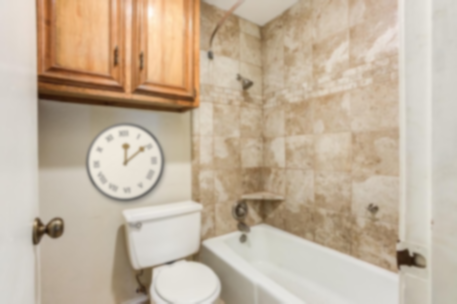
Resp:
12:09
